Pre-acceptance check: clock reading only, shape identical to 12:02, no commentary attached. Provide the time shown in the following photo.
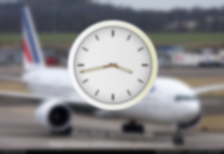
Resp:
3:43
